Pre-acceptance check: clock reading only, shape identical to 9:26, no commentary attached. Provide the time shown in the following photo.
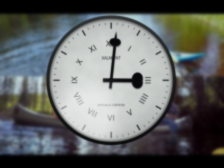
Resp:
3:01
